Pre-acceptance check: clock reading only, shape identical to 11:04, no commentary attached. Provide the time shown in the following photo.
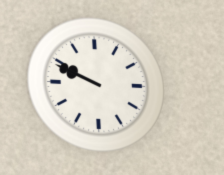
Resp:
9:49
